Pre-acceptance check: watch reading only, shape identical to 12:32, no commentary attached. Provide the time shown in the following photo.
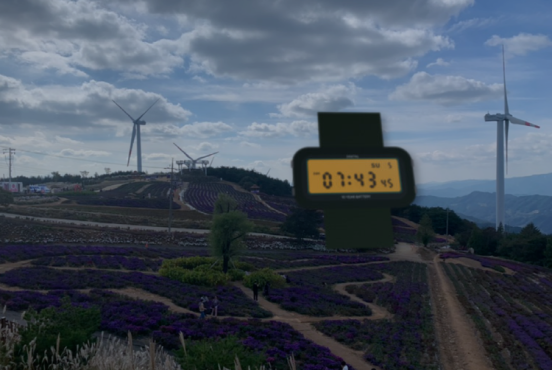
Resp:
7:43
